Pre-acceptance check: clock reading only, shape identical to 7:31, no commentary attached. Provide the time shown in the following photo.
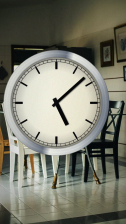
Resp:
5:08
